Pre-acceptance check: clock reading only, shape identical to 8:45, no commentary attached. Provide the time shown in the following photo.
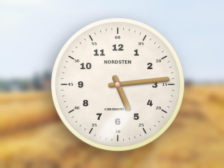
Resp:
5:14
